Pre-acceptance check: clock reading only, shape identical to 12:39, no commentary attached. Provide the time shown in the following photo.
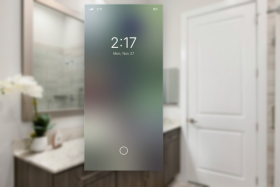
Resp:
2:17
